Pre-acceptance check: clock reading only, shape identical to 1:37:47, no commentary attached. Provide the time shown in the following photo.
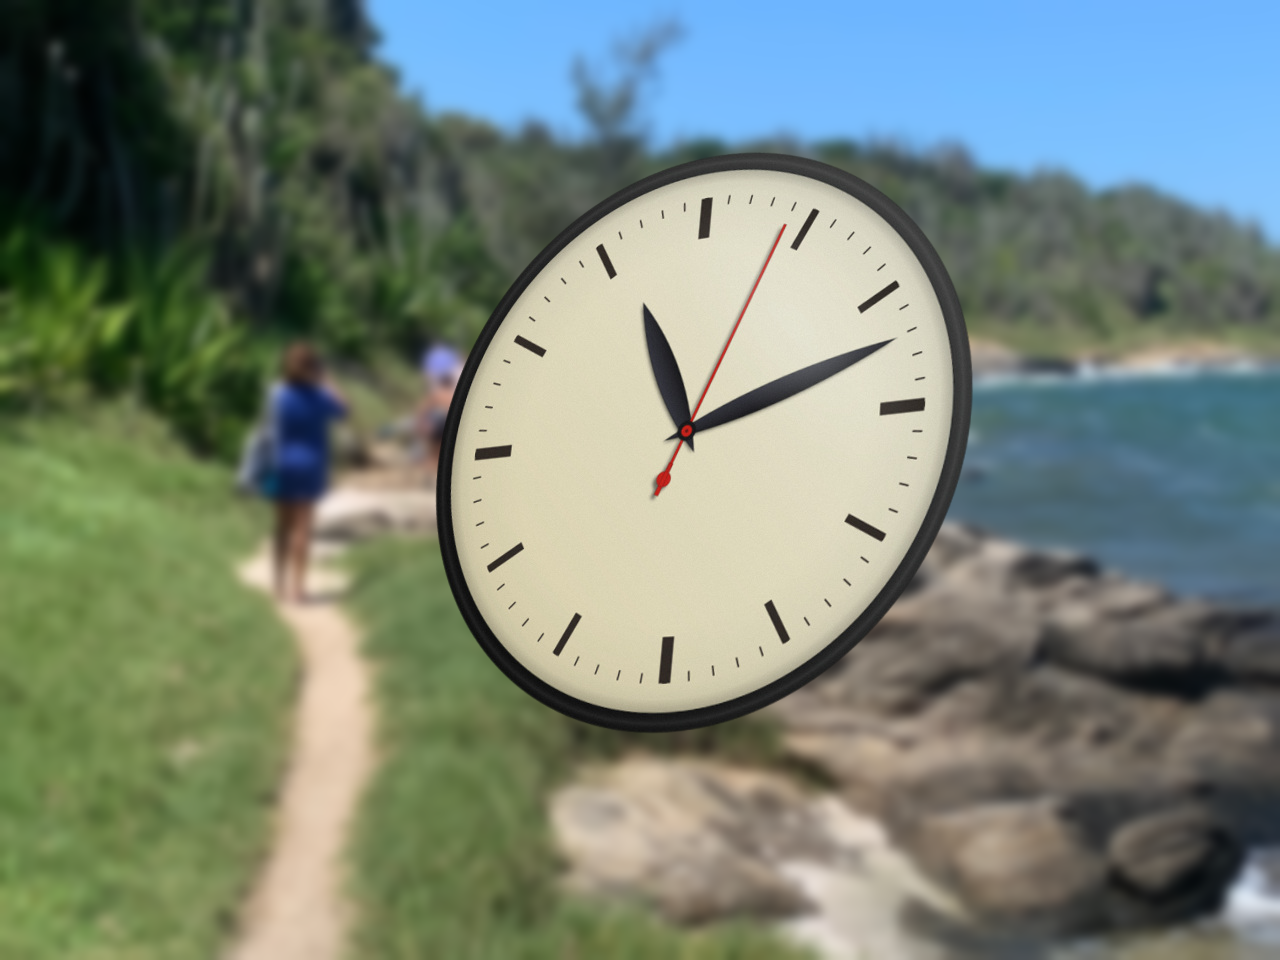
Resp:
11:12:04
